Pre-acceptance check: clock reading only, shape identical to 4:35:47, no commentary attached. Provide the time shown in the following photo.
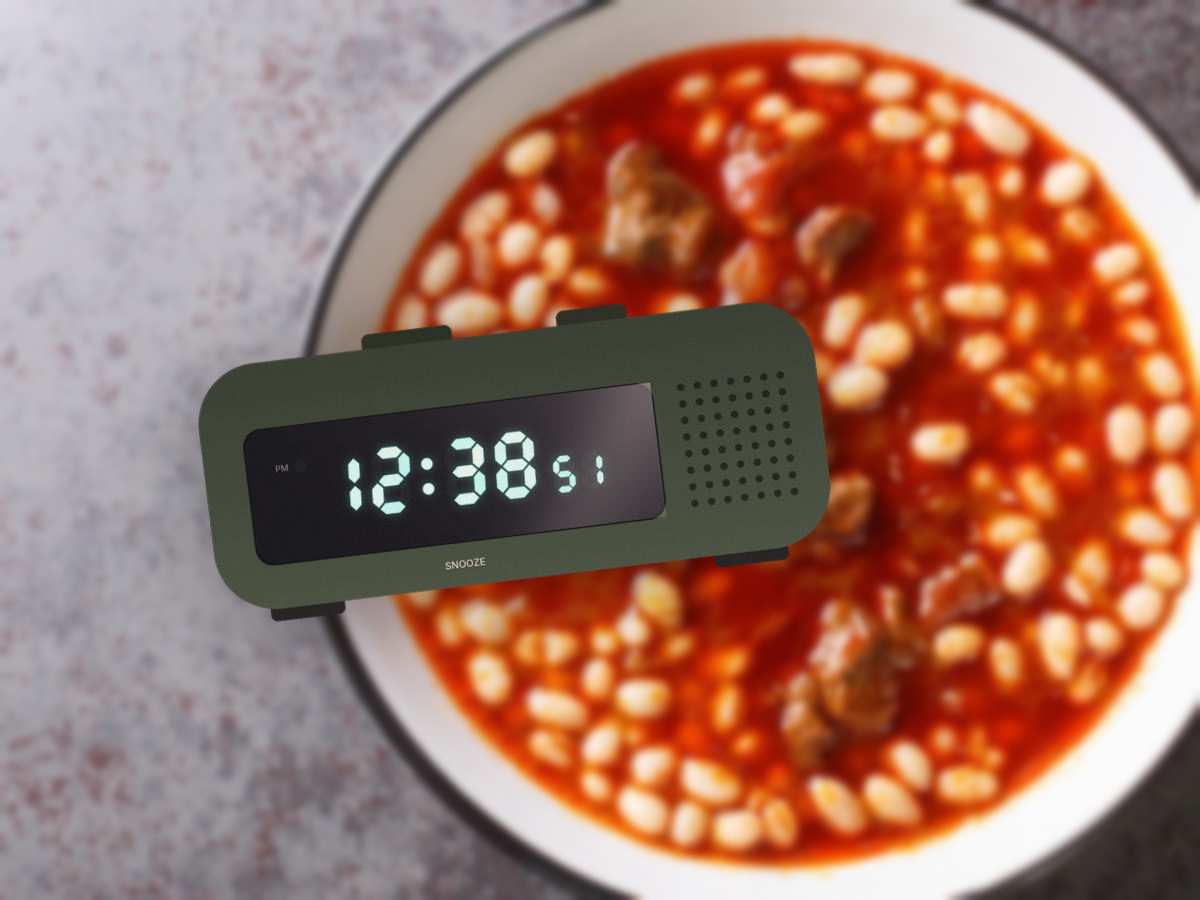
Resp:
12:38:51
